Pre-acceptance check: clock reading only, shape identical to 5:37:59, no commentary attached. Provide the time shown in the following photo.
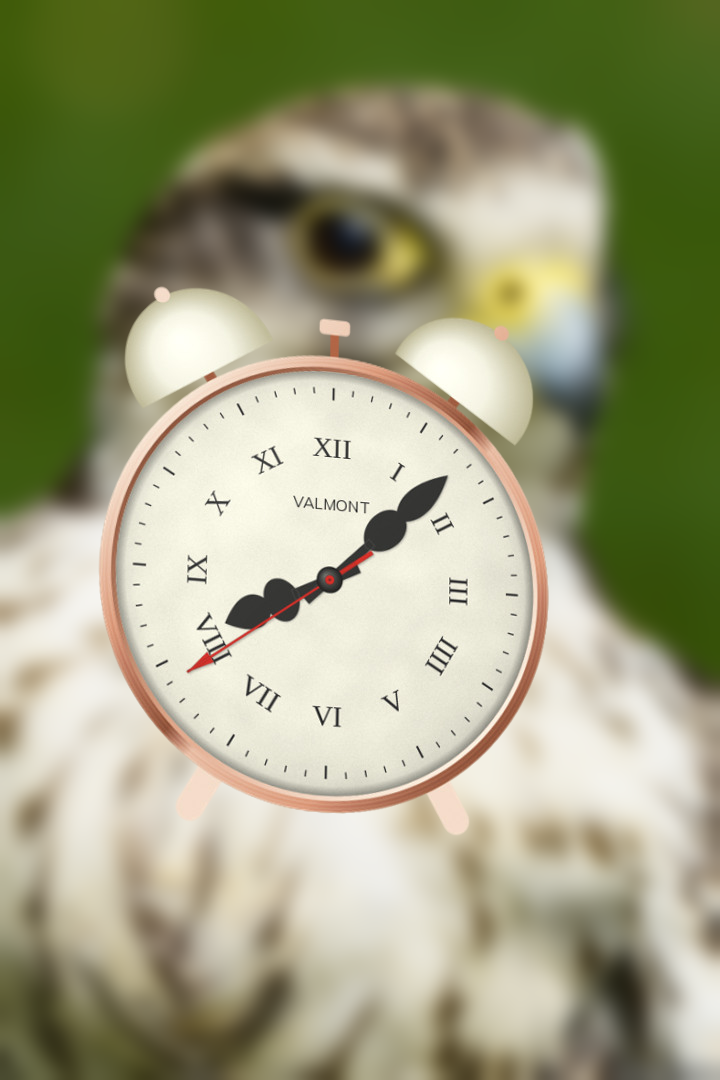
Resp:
8:07:39
